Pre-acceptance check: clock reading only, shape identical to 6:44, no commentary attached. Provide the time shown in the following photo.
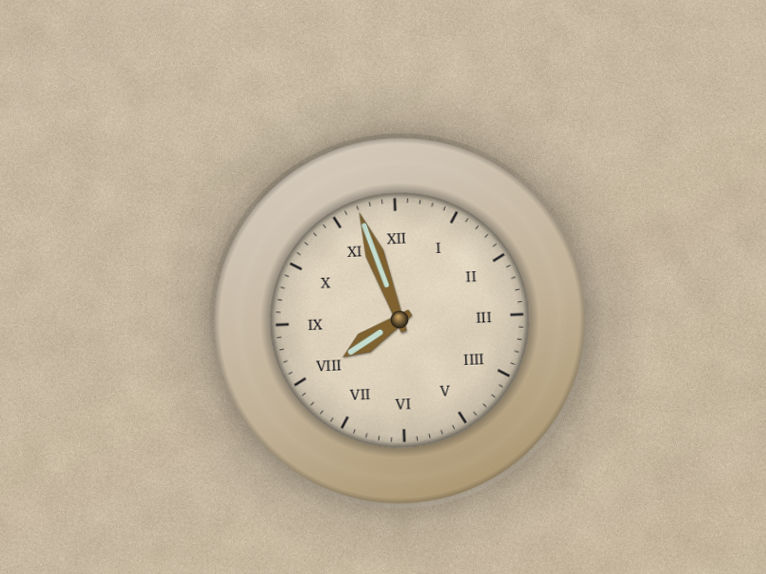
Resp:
7:57
